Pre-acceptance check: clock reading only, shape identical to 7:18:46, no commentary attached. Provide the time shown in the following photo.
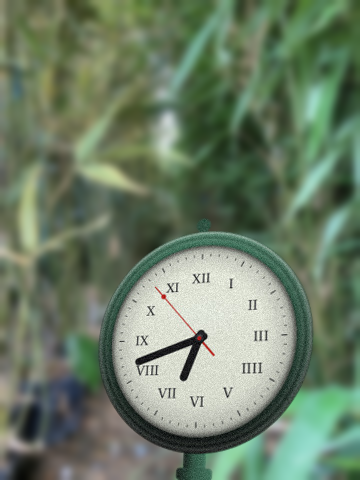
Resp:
6:41:53
